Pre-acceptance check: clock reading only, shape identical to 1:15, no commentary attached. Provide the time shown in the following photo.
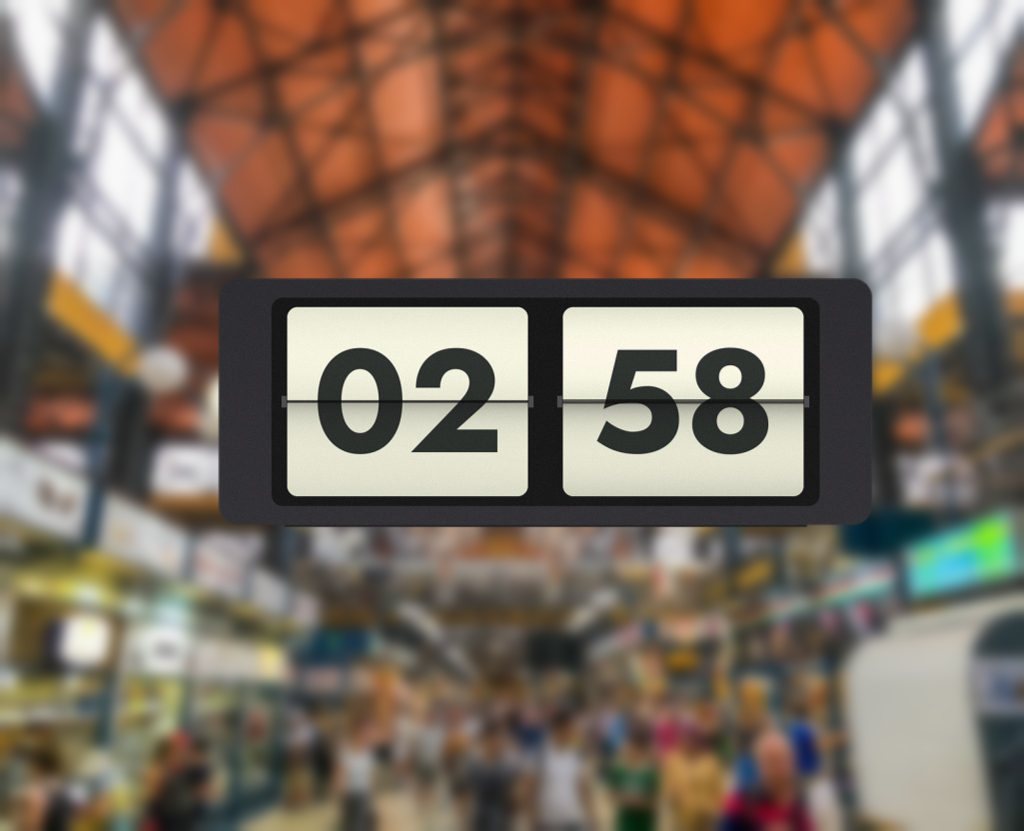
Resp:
2:58
